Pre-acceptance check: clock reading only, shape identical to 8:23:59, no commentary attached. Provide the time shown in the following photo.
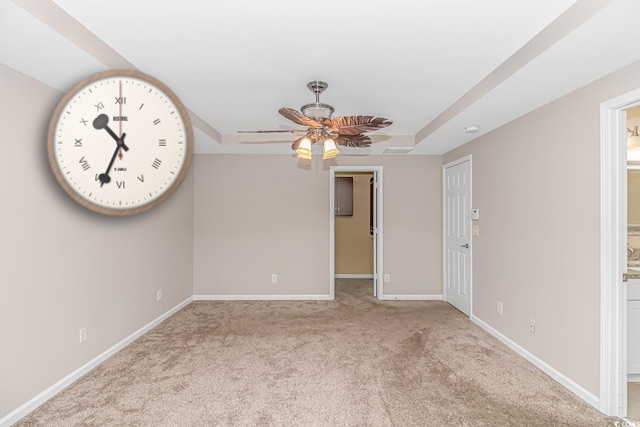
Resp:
10:34:00
